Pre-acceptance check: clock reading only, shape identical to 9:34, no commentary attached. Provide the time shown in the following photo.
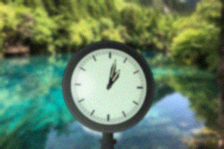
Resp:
1:02
